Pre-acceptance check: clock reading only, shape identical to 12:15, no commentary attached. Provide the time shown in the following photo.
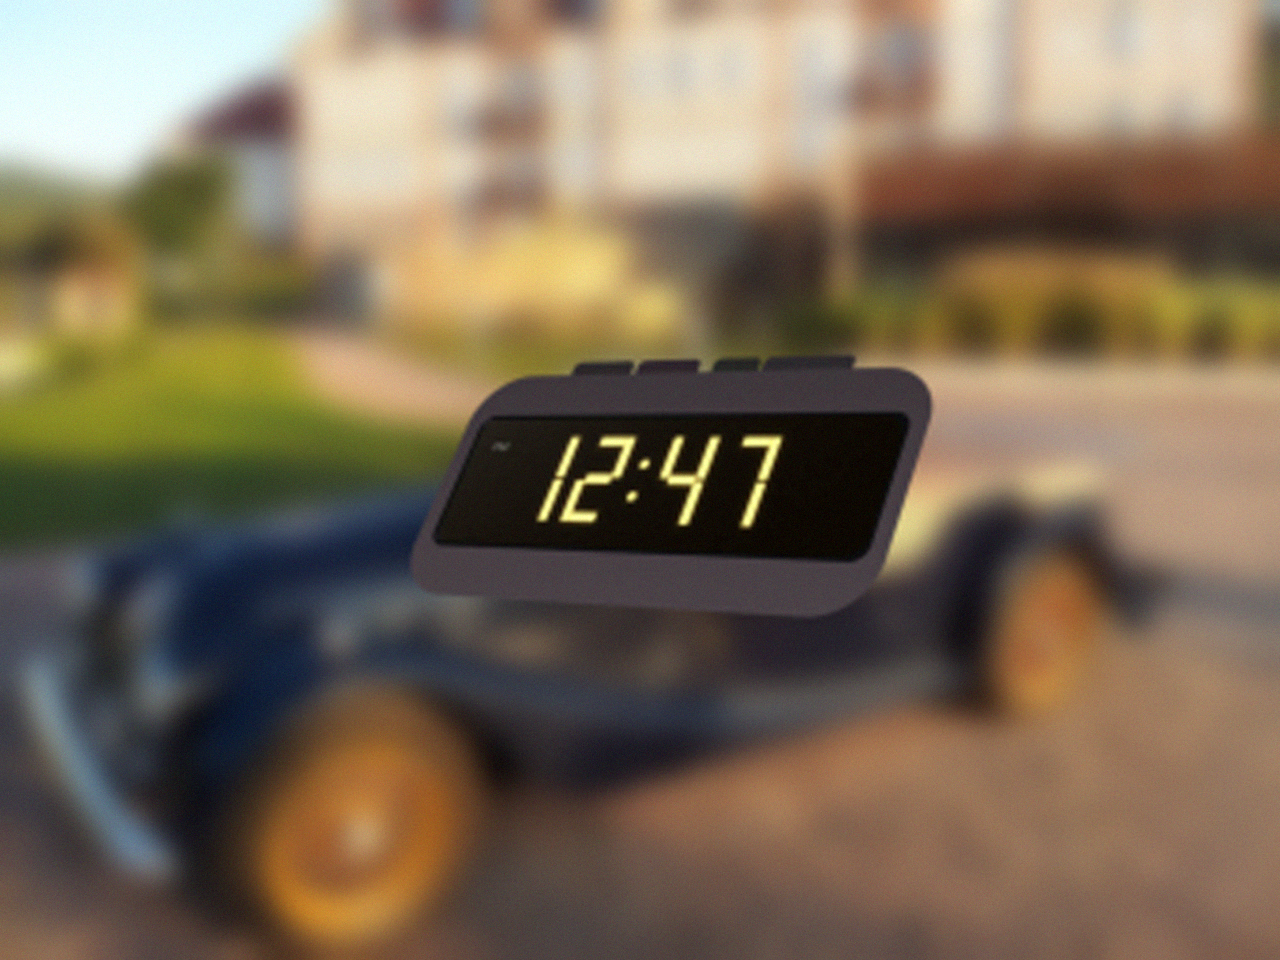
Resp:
12:47
